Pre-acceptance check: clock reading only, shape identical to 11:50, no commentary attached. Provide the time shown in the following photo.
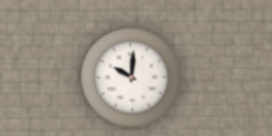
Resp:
10:01
